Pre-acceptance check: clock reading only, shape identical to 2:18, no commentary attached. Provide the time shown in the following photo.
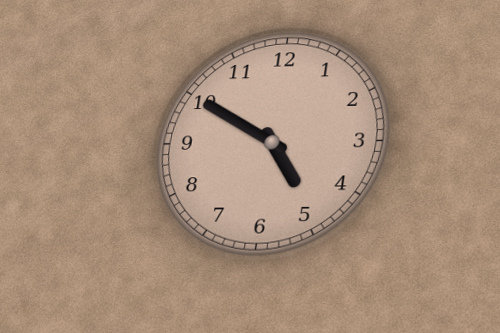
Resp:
4:50
